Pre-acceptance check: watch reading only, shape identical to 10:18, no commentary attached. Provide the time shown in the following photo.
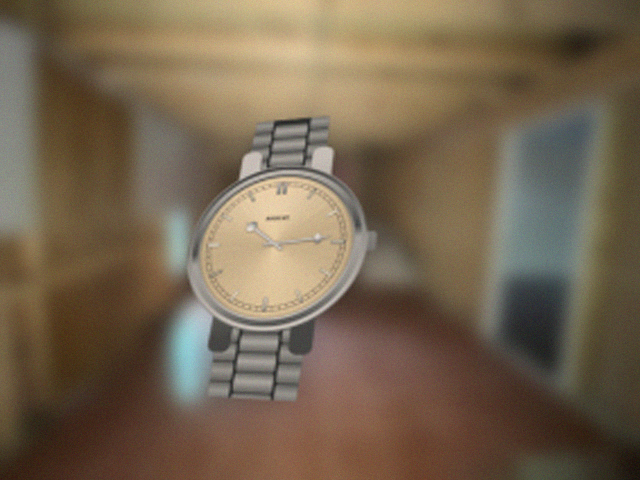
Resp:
10:14
